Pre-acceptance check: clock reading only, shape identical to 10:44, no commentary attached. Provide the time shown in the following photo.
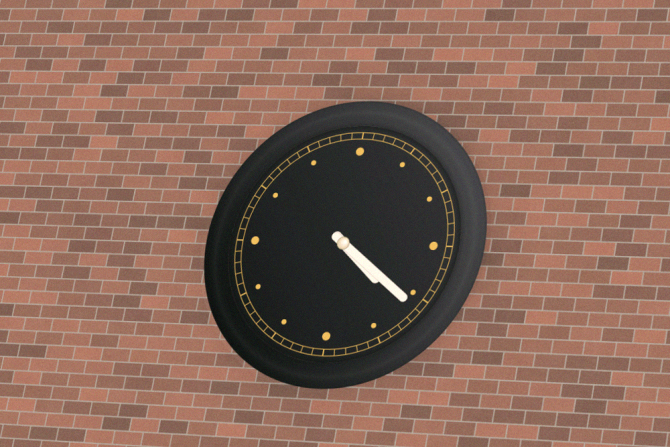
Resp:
4:21
